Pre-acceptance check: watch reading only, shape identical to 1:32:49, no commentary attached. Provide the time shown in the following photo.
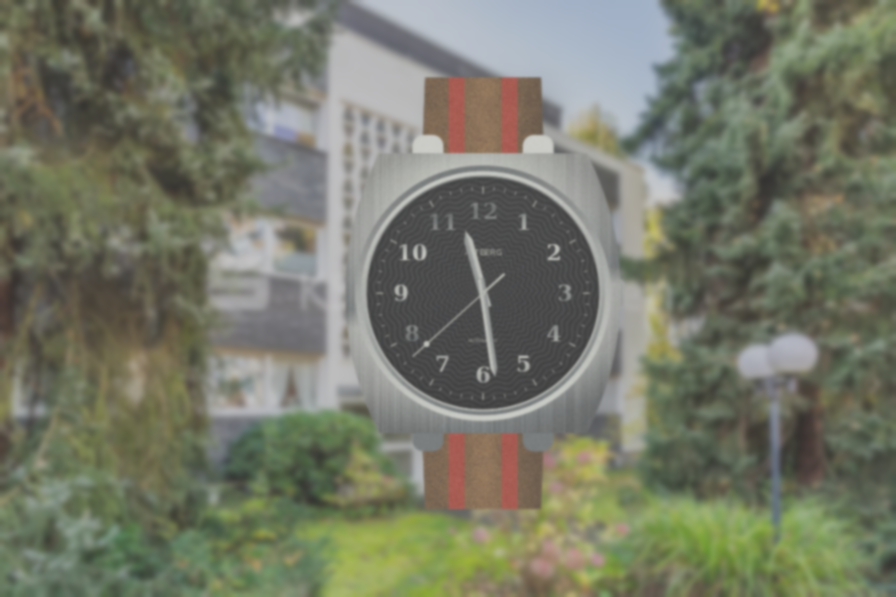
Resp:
11:28:38
